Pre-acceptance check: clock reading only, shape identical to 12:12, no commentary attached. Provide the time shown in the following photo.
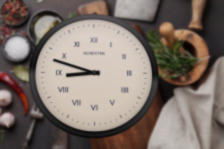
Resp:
8:48
